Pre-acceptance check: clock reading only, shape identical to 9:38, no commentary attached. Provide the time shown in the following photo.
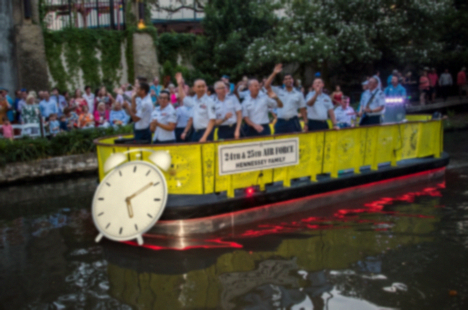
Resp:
5:09
